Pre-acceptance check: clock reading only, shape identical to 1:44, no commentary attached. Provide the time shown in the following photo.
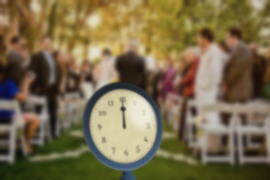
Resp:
12:00
